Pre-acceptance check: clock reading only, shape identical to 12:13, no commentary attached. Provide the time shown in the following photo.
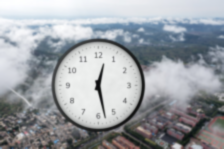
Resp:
12:28
